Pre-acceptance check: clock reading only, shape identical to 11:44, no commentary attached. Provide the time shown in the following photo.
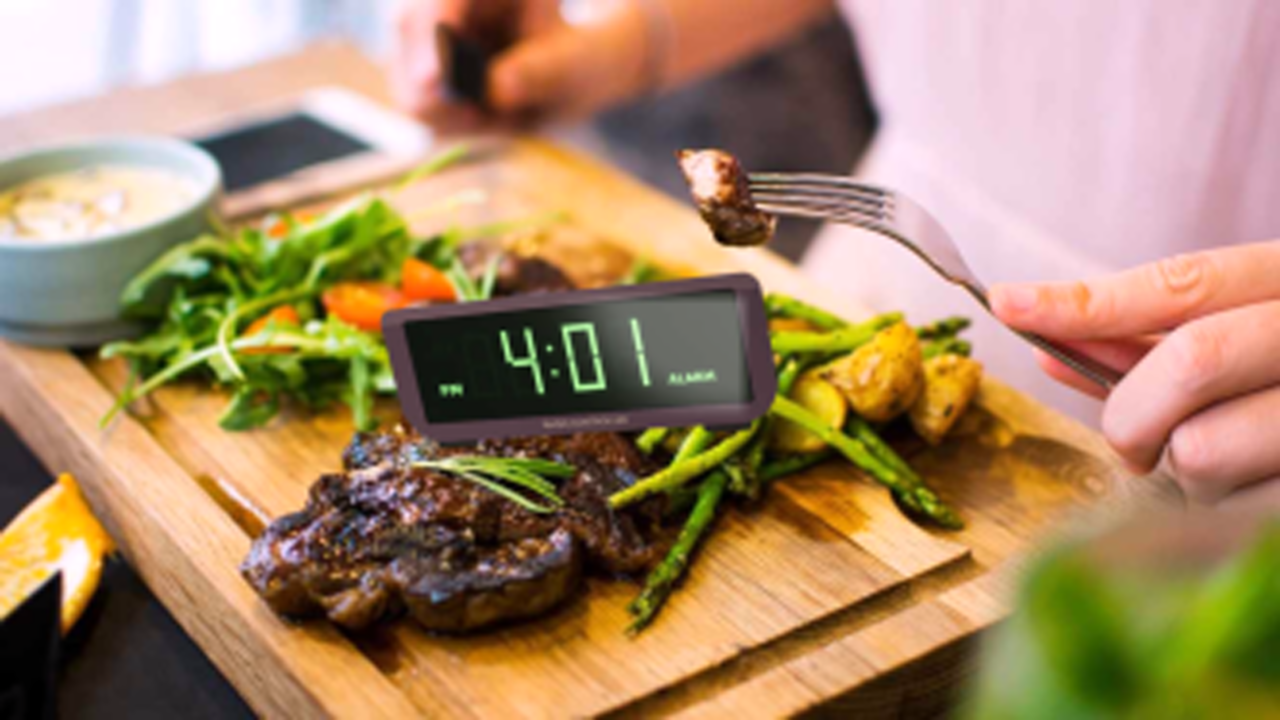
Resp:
4:01
